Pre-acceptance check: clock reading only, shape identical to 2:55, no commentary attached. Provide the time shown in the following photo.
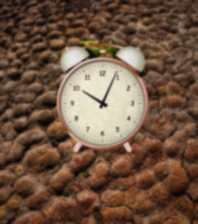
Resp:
10:04
